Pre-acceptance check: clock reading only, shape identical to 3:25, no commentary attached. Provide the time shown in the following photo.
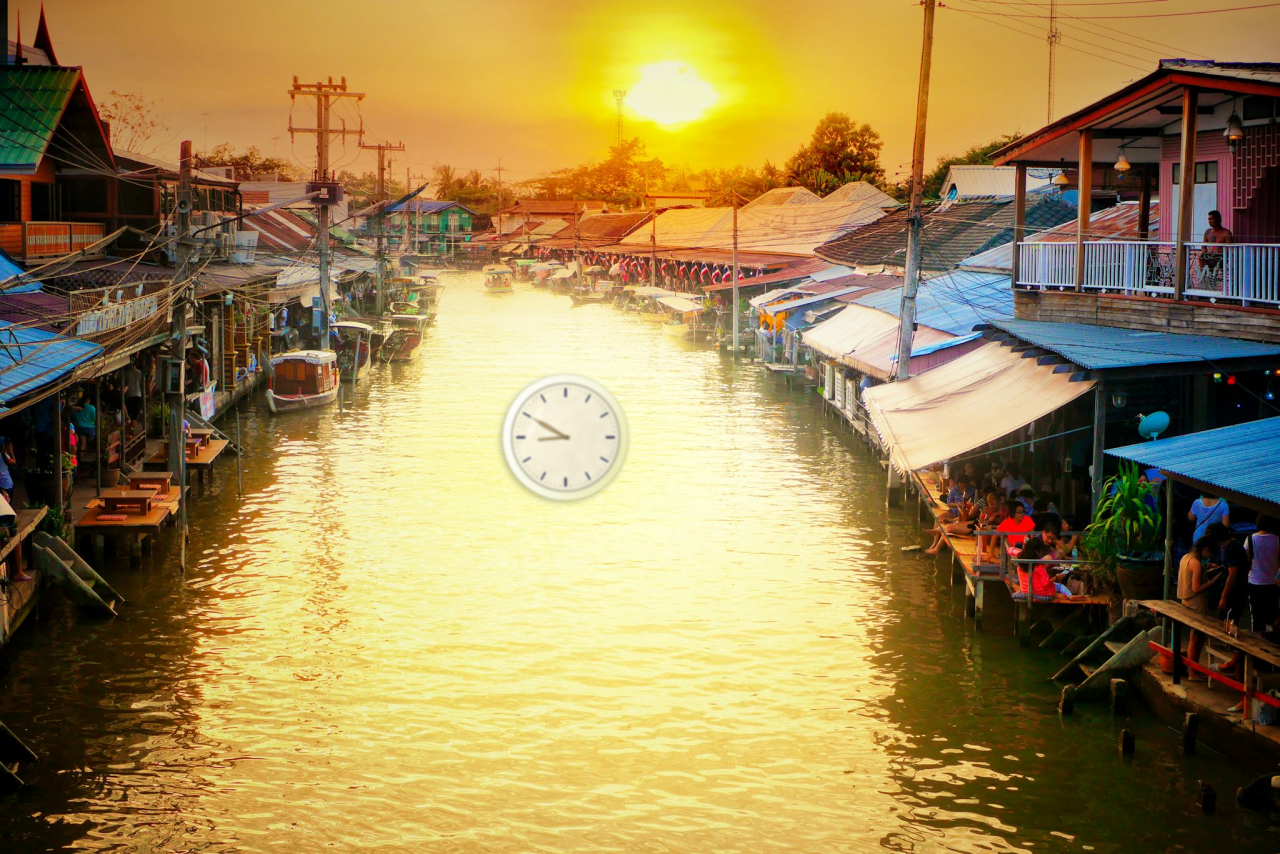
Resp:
8:50
